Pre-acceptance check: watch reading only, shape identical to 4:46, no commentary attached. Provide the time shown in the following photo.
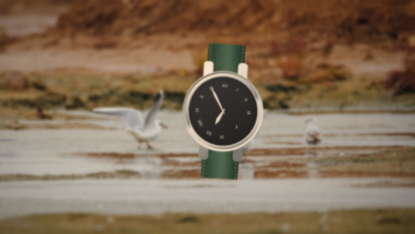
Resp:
6:55
